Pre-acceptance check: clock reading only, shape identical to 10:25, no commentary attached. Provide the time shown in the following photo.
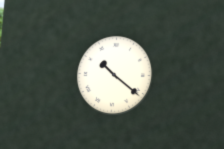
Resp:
10:21
